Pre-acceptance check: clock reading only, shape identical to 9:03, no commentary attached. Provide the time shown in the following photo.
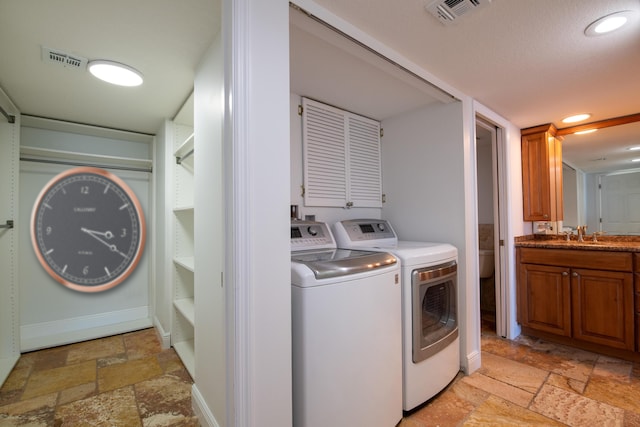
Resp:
3:20
